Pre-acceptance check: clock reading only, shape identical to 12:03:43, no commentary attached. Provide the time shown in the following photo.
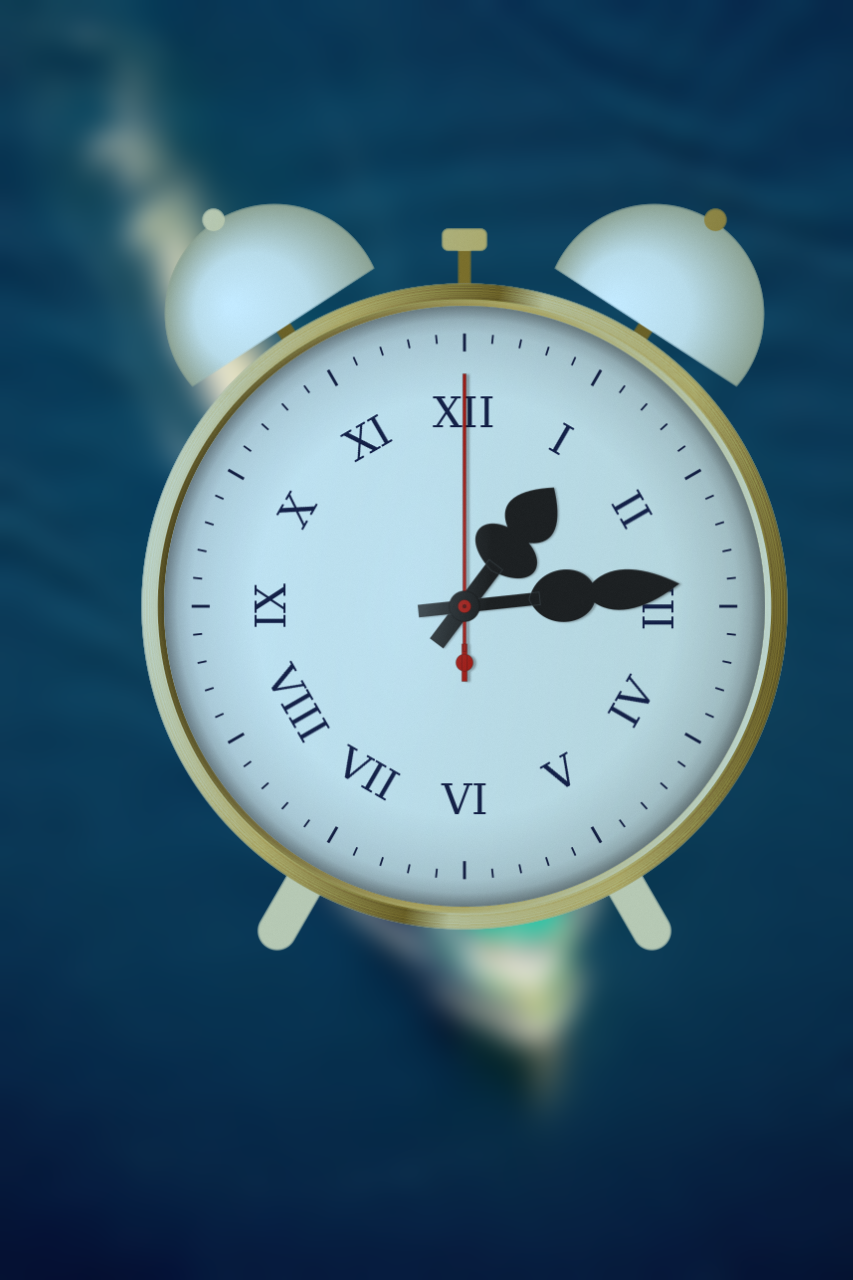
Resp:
1:14:00
